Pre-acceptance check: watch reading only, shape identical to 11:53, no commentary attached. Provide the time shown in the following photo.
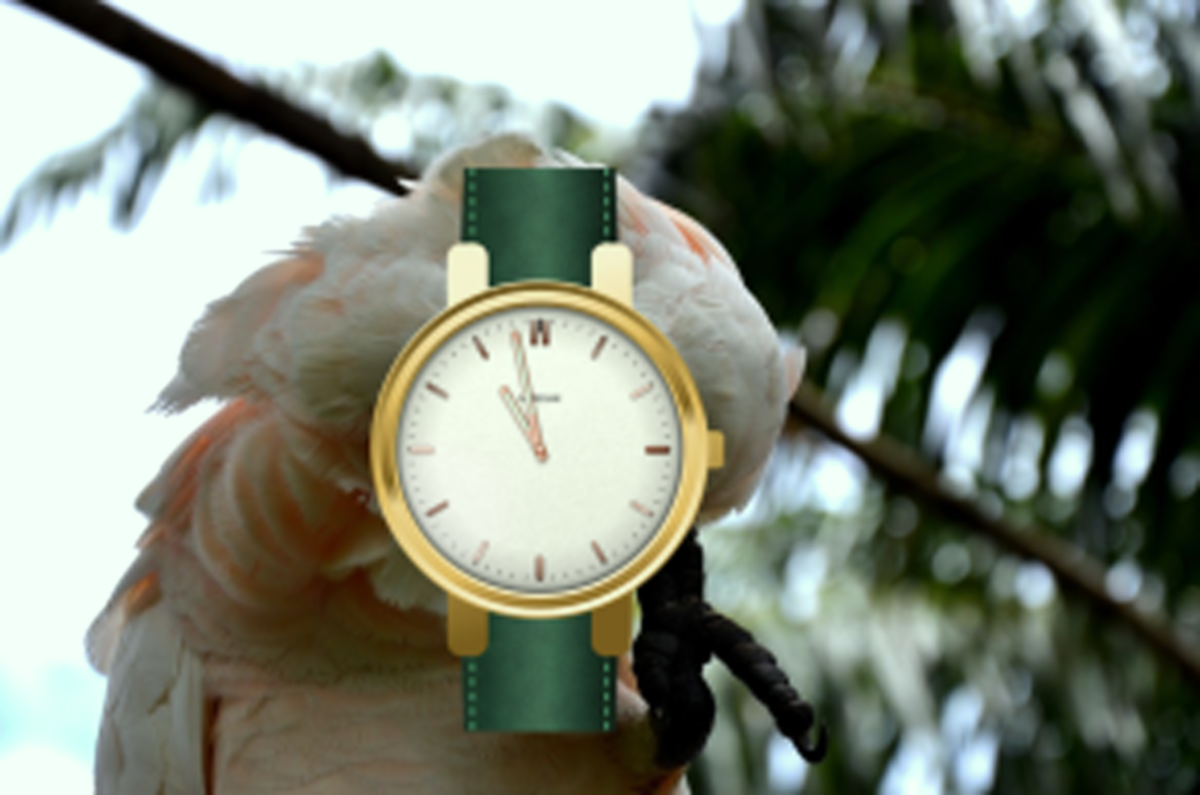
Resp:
10:58
